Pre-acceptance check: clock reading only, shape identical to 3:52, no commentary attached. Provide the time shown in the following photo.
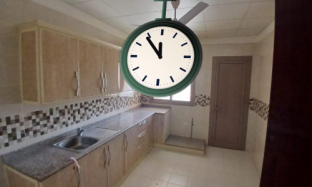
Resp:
11:54
